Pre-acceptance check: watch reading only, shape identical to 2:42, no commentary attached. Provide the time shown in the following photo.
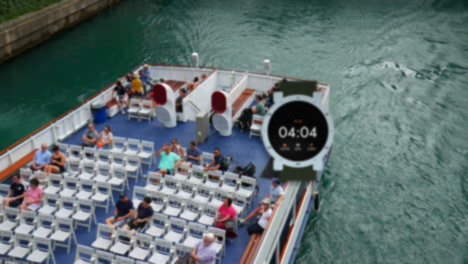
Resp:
4:04
